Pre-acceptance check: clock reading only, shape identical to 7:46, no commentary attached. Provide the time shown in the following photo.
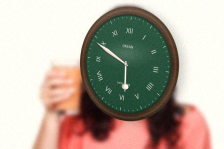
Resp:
5:49
